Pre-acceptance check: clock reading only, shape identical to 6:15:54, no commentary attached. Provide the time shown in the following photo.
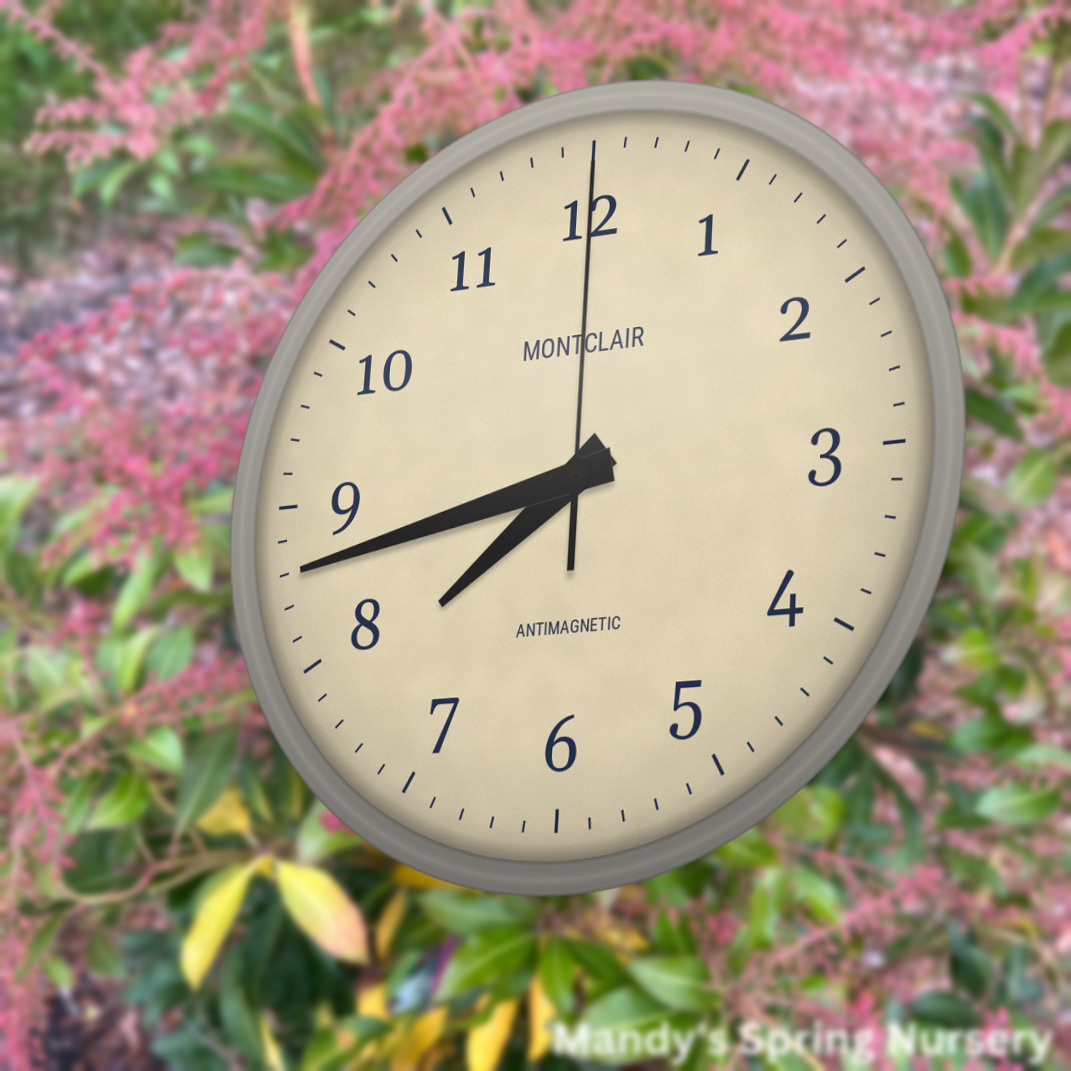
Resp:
7:43:00
